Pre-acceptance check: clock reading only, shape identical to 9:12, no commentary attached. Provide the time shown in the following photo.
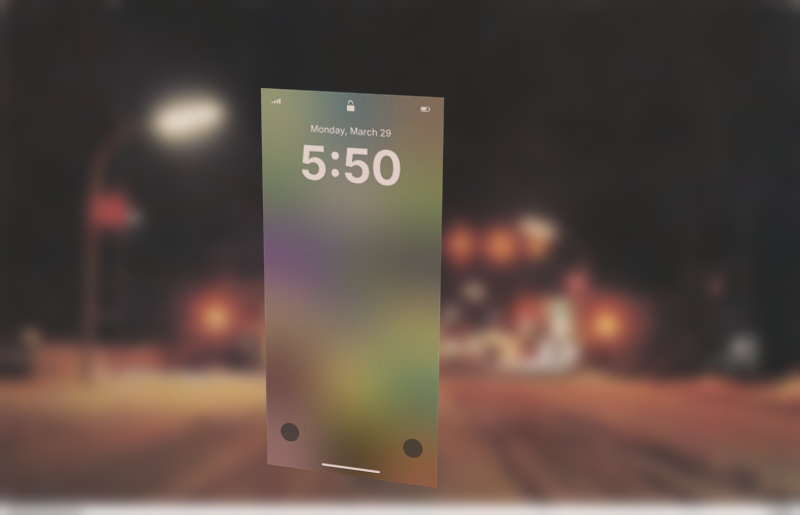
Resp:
5:50
